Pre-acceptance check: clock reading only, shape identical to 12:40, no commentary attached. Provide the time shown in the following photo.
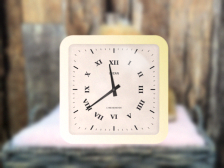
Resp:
11:39
